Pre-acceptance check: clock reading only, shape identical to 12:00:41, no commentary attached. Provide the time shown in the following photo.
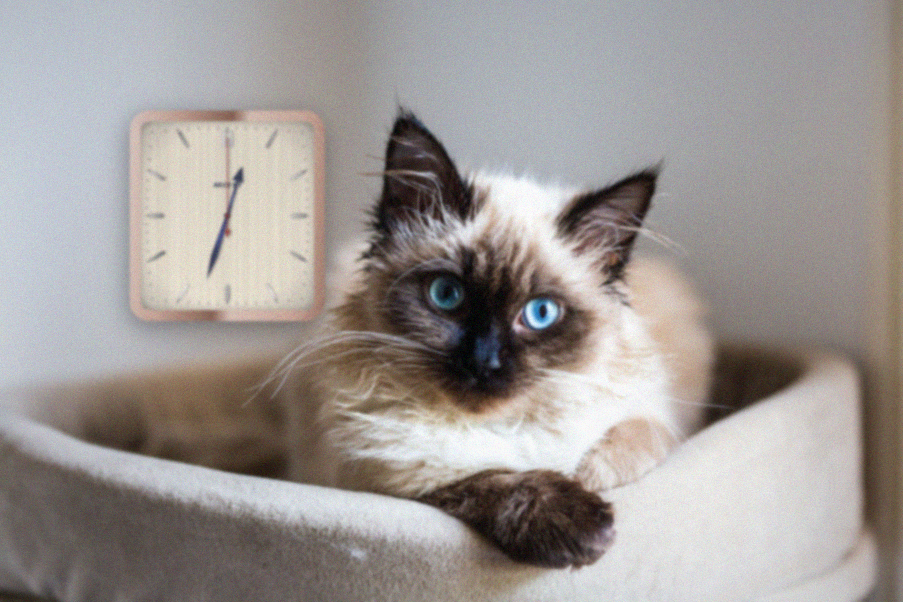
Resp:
12:33:00
